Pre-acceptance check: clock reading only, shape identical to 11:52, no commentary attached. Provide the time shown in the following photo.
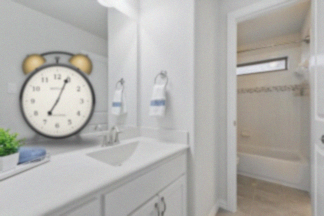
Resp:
7:04
